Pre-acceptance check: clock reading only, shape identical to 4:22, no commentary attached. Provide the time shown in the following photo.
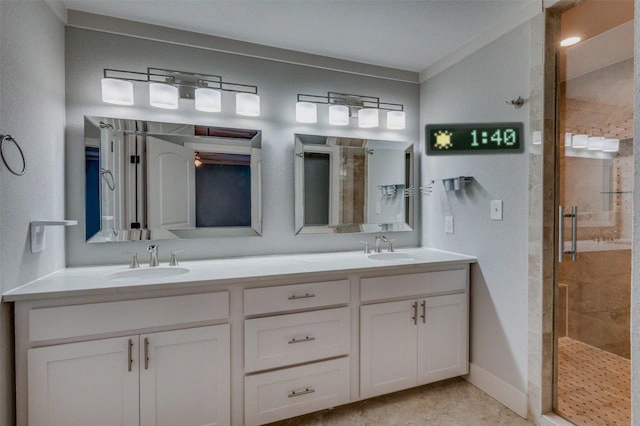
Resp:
1:40
